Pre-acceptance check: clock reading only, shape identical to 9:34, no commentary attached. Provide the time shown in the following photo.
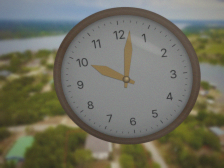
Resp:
10:02
